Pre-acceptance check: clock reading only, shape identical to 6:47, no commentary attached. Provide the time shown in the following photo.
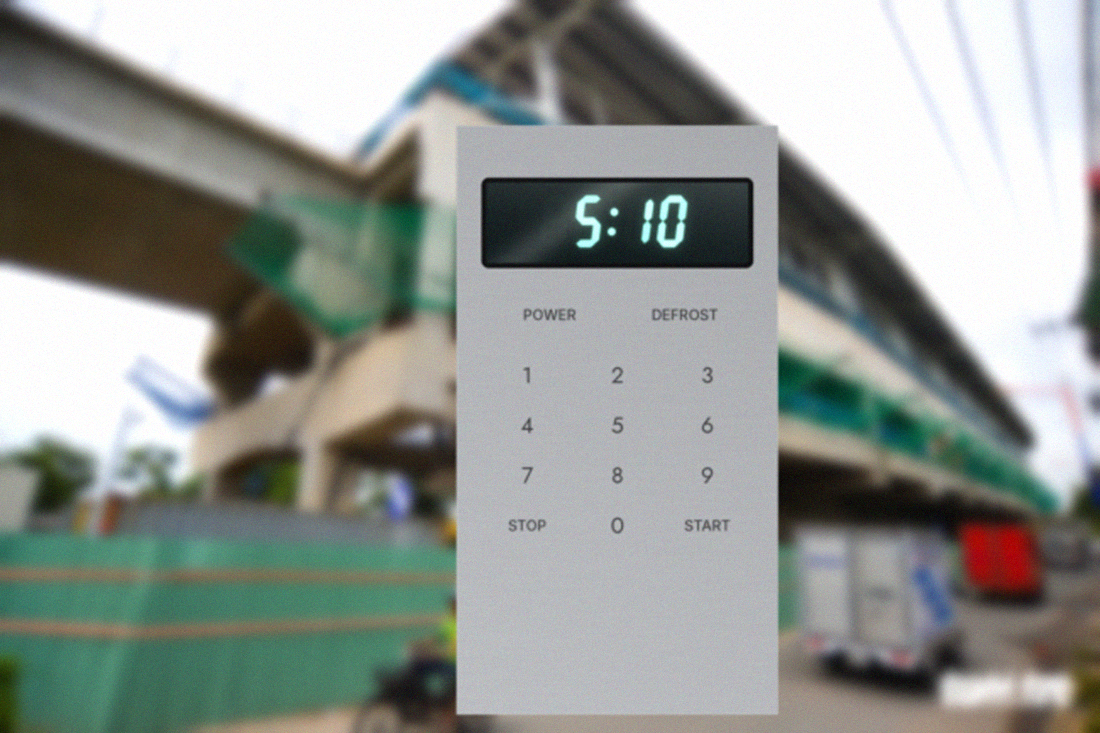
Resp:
5:10
